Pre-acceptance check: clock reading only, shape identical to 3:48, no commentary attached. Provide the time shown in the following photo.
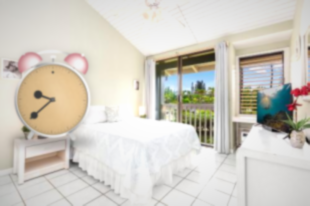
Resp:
9:38
